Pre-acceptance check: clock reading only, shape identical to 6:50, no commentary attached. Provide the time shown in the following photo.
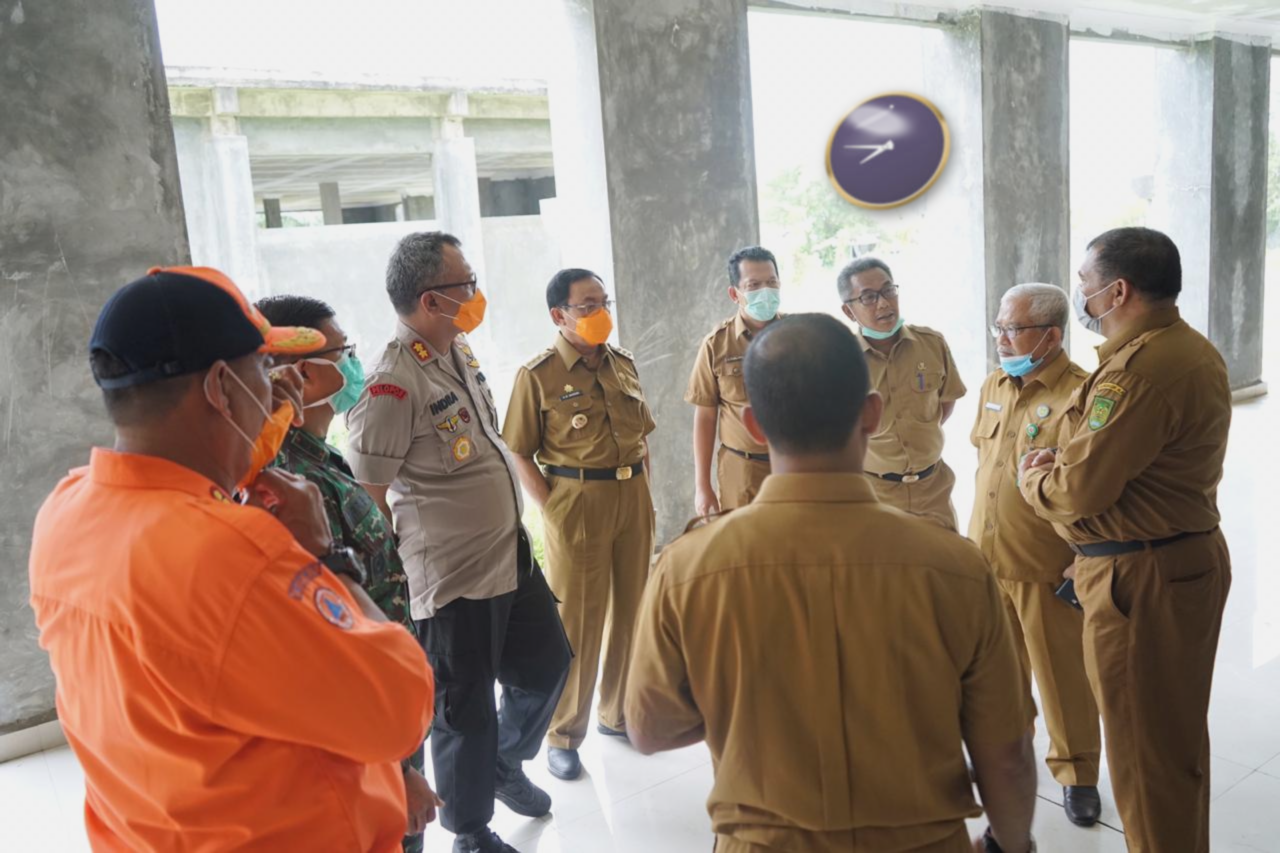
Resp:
7:45
